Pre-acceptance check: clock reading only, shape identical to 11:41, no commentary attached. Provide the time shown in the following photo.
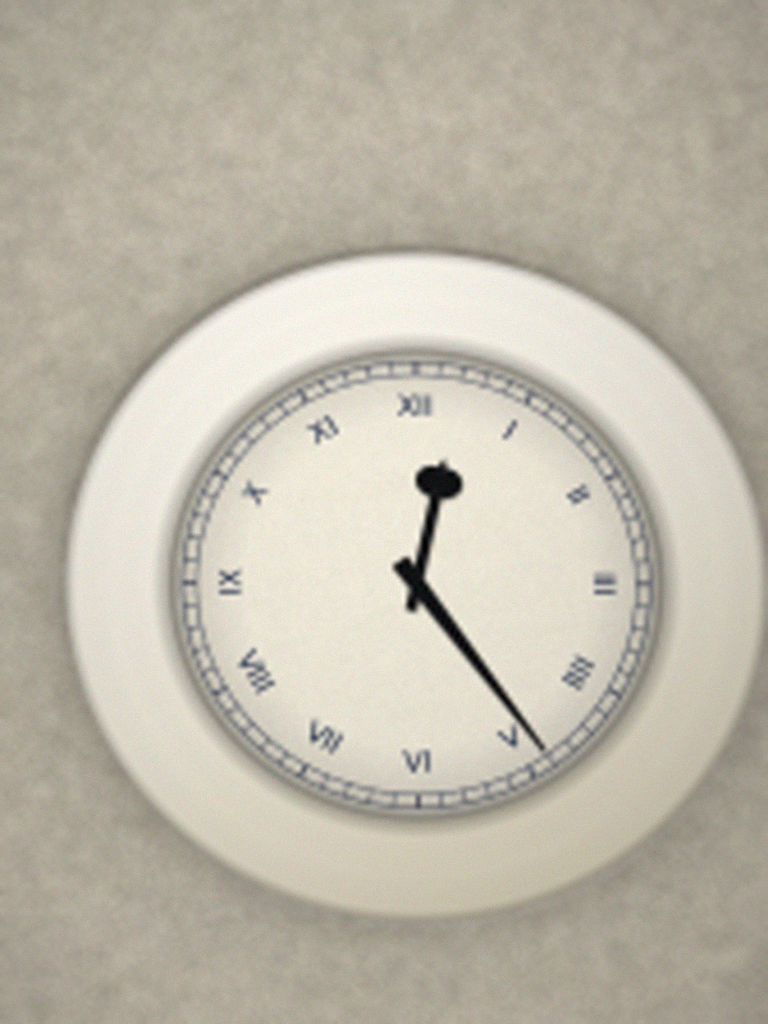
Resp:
12:24
